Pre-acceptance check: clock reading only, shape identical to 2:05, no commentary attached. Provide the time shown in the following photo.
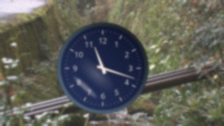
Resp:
11:18
